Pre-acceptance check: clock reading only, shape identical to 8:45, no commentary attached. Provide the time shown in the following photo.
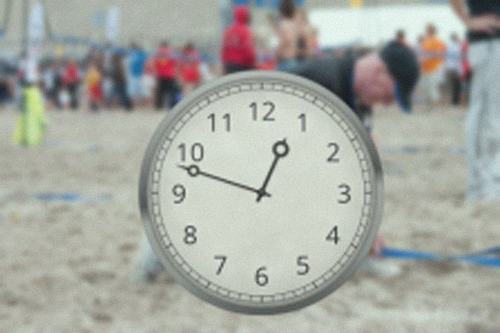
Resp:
12:48
